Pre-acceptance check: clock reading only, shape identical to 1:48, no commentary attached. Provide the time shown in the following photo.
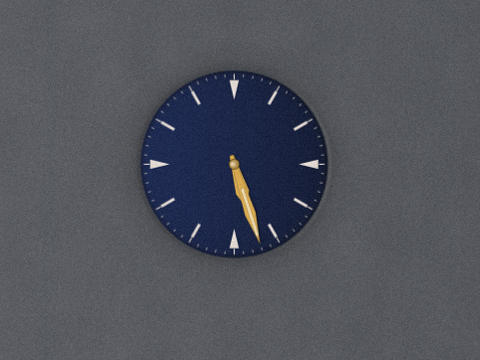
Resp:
5:27
